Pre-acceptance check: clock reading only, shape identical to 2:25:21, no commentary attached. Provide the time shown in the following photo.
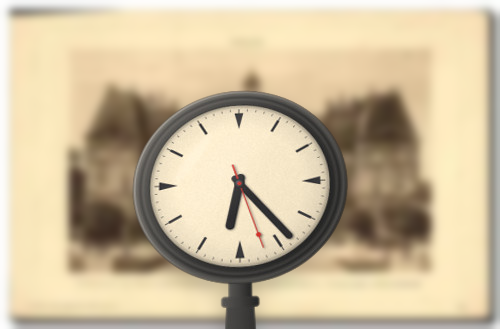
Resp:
6:23:27
